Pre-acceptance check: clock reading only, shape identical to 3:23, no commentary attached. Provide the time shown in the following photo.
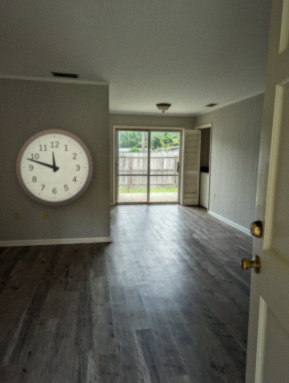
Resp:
11:48
